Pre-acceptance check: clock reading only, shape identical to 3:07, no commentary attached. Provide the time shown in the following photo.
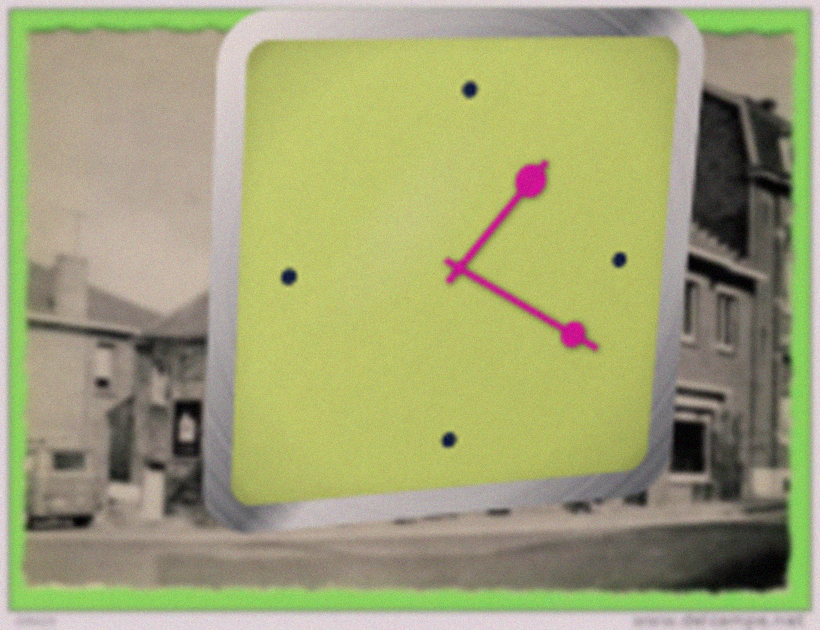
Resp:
1:20
